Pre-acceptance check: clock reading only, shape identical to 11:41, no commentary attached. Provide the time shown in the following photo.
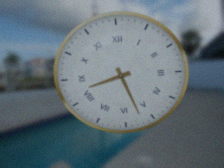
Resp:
8:27
